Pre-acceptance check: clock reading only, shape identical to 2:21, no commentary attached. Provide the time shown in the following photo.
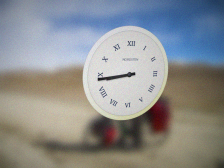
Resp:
8:44
